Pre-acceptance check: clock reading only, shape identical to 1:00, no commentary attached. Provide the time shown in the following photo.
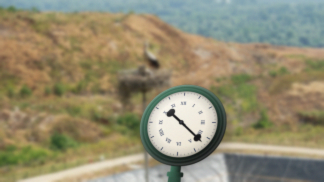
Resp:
10:22
